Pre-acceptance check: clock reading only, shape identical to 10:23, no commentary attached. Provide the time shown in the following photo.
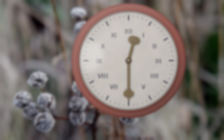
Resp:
12:30
